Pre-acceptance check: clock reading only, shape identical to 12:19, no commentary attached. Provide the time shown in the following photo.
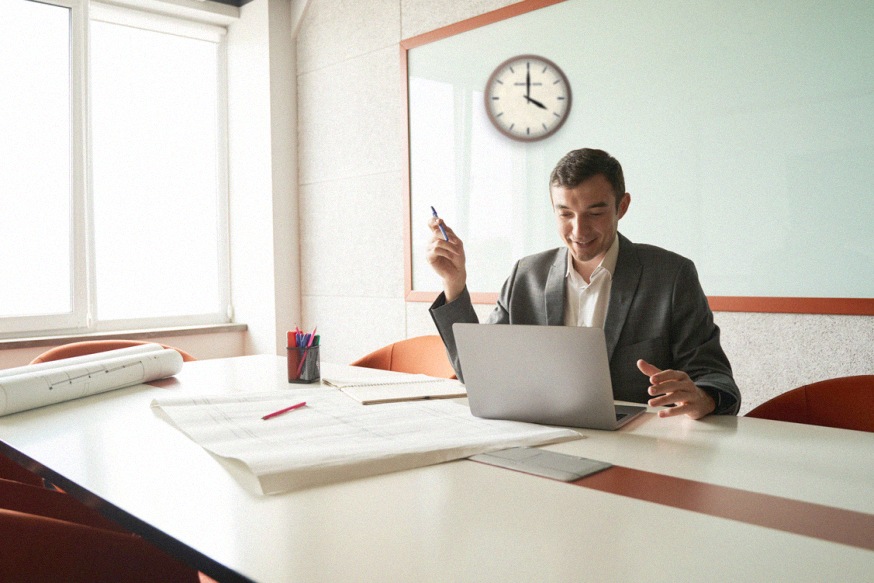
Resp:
4:00
